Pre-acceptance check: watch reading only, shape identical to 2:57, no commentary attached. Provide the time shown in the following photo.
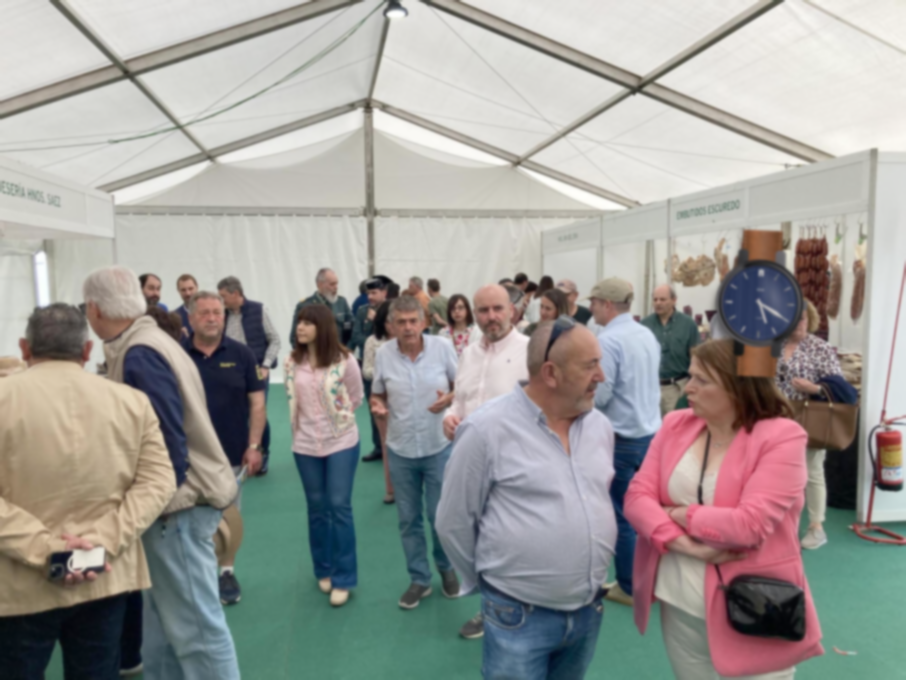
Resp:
5:20
